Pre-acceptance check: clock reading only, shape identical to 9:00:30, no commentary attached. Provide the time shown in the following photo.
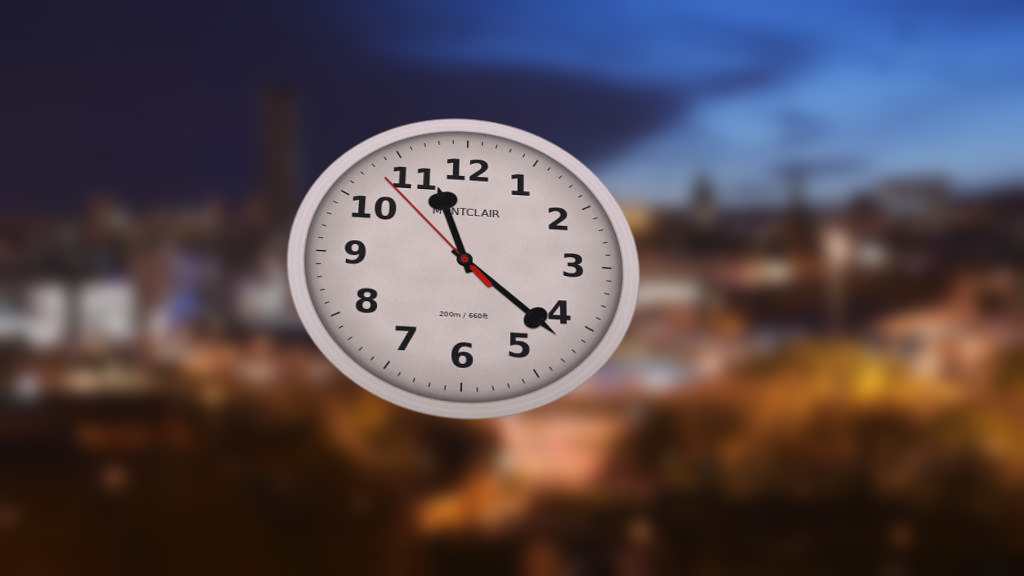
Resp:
11:21:53
